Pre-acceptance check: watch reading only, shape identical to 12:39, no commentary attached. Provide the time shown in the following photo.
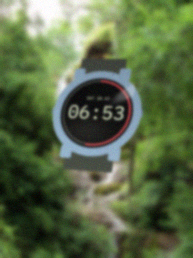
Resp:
6:53
